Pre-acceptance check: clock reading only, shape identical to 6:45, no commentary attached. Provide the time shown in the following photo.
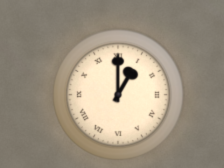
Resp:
1:00
